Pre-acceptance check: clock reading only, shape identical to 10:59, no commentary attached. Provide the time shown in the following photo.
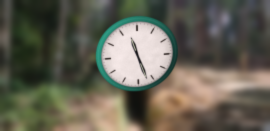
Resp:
11:27
